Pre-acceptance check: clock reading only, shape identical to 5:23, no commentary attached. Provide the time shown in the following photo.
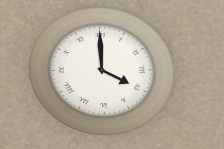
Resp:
4:00
